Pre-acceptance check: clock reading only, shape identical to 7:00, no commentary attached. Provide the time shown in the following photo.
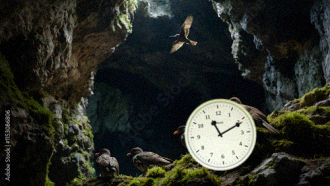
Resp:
11:11
